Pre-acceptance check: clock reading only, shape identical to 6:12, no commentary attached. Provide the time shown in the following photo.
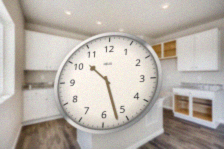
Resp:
10:27
